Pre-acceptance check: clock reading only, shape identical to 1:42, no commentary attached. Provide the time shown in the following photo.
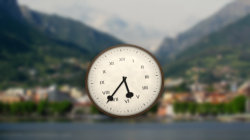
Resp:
5:37
